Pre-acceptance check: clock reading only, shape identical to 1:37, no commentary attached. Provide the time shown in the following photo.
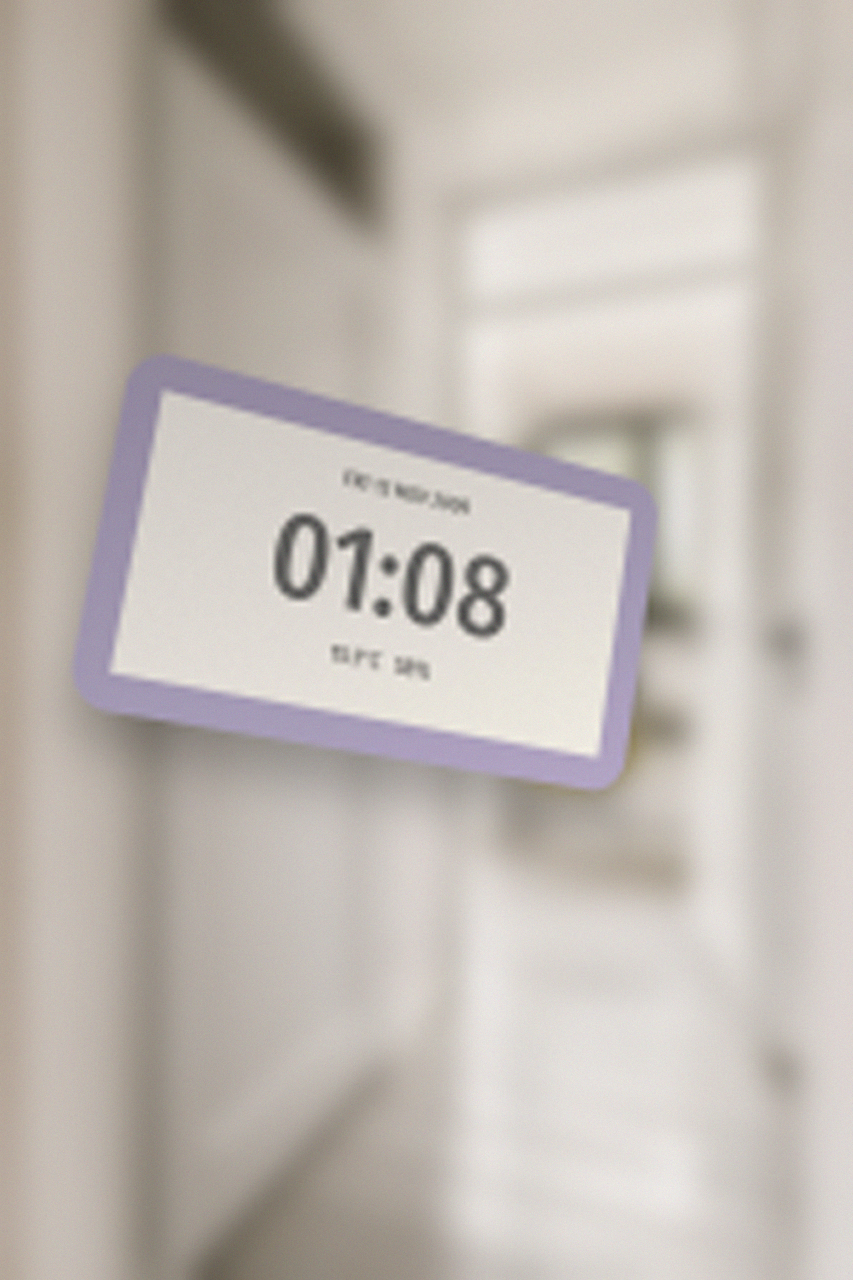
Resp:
1:08
